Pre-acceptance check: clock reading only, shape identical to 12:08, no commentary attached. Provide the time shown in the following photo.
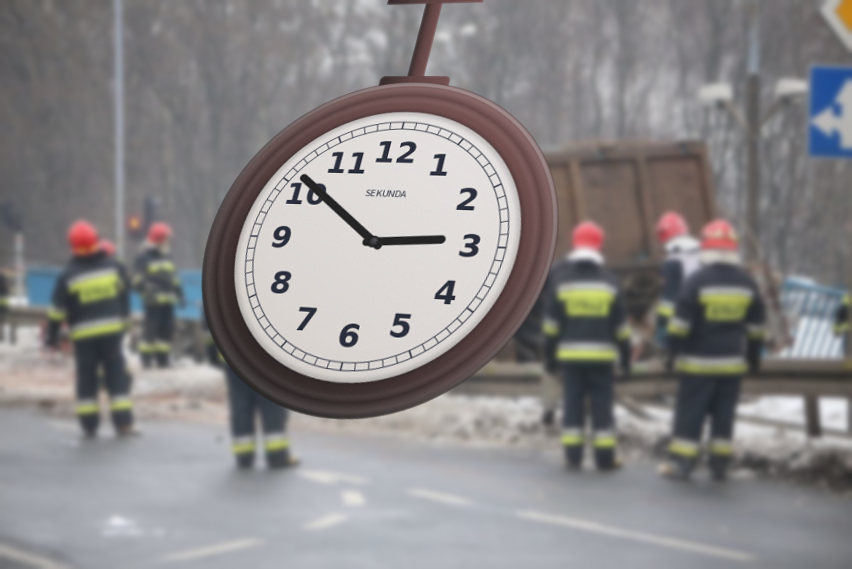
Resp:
2:51
